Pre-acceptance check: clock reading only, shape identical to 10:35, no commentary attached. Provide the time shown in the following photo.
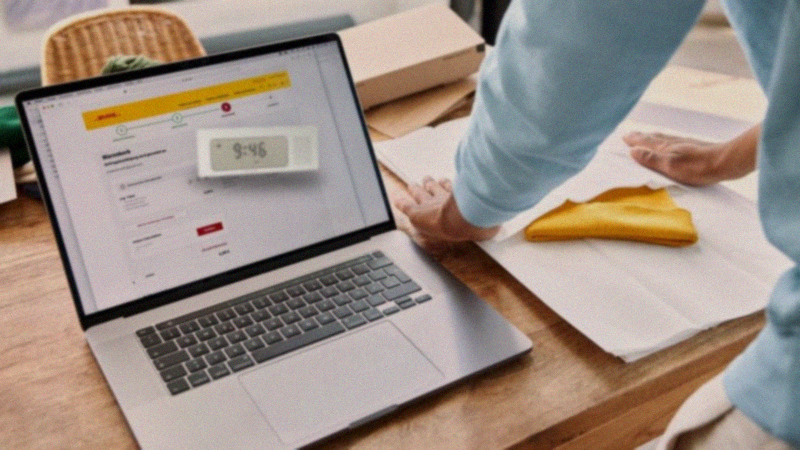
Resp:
9:46
